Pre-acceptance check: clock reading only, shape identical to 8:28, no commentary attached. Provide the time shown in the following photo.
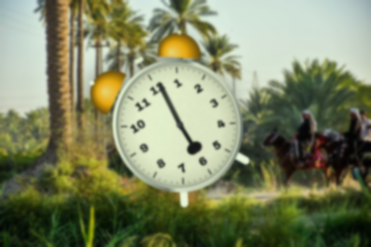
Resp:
6:01
